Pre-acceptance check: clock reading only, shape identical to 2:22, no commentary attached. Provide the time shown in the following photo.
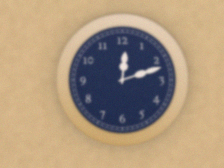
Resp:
12:12
